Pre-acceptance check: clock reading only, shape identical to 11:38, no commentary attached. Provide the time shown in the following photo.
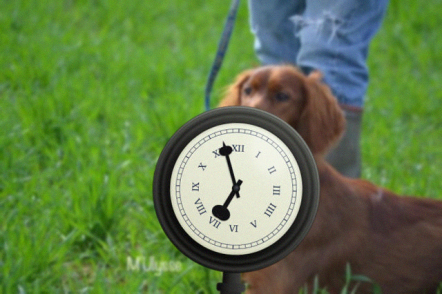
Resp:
6:57
